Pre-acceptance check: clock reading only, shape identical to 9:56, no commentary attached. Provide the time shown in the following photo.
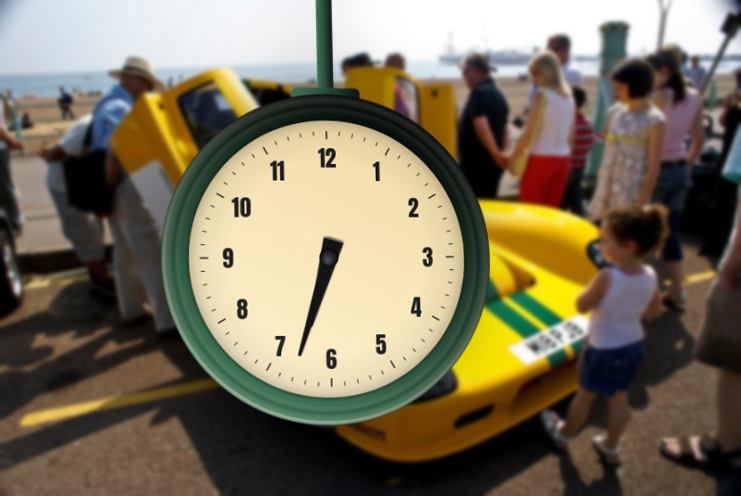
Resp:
6:33
